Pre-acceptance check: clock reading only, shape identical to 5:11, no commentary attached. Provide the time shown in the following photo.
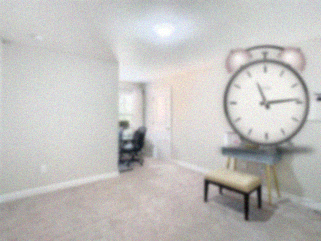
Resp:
11:14
